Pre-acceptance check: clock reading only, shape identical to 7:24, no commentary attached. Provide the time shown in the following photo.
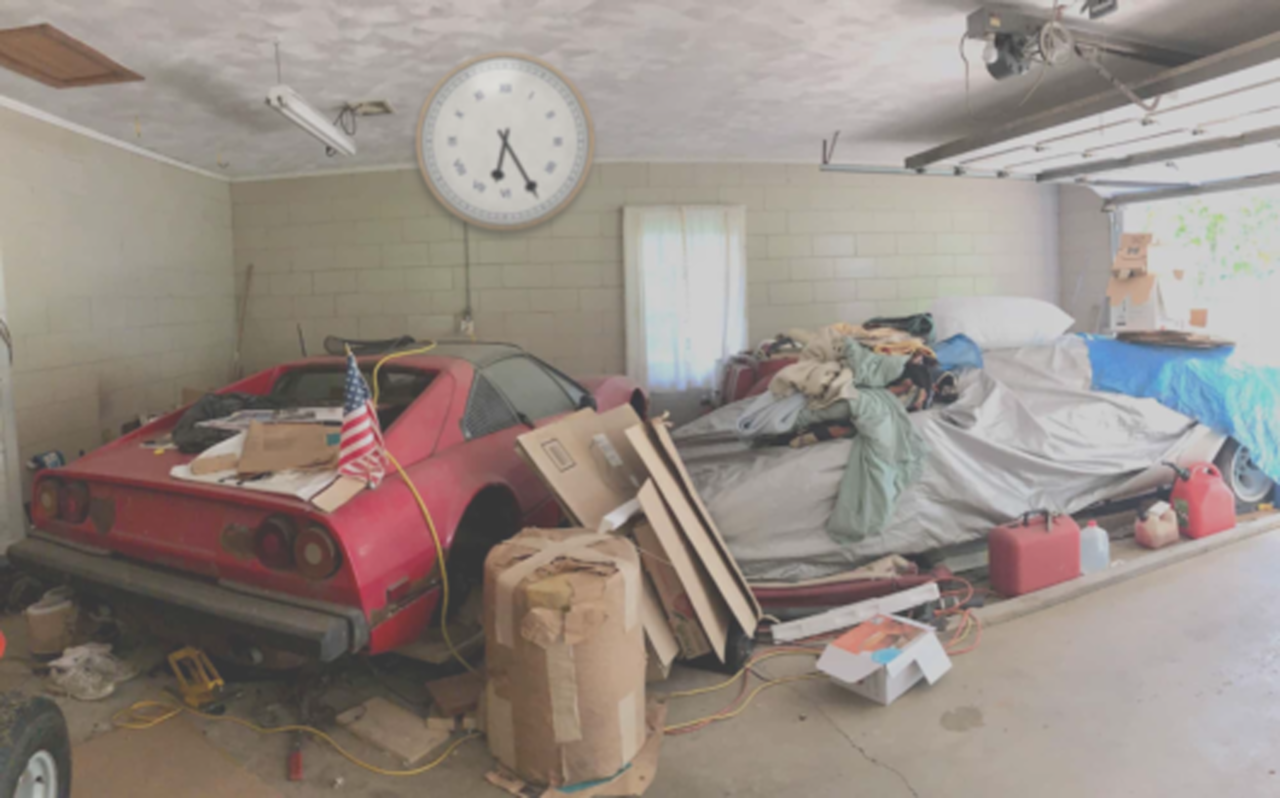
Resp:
6:25
